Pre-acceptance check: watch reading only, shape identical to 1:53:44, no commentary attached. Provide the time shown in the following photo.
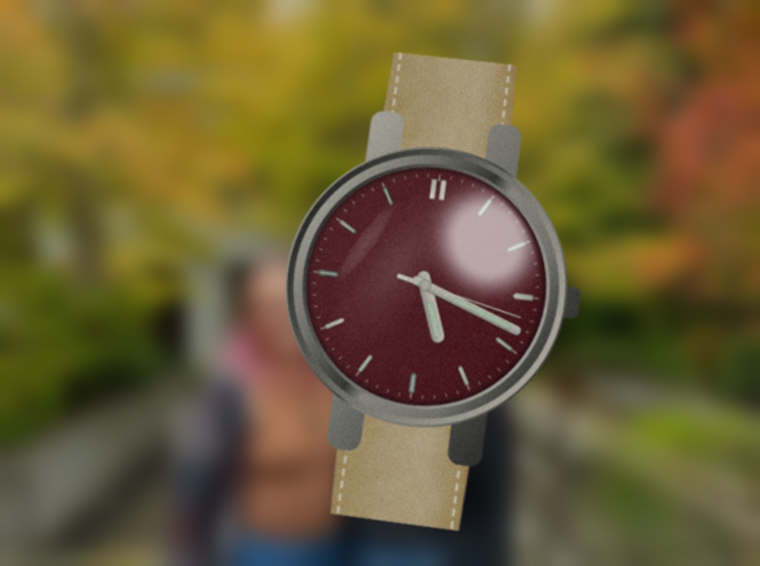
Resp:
5:18:17
